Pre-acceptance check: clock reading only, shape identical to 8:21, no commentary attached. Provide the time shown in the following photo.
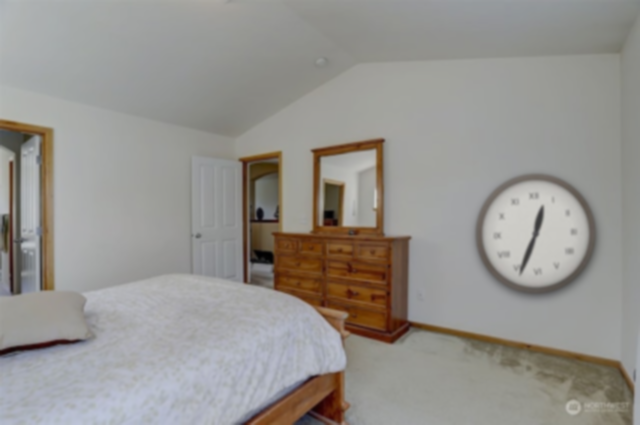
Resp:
12:34
